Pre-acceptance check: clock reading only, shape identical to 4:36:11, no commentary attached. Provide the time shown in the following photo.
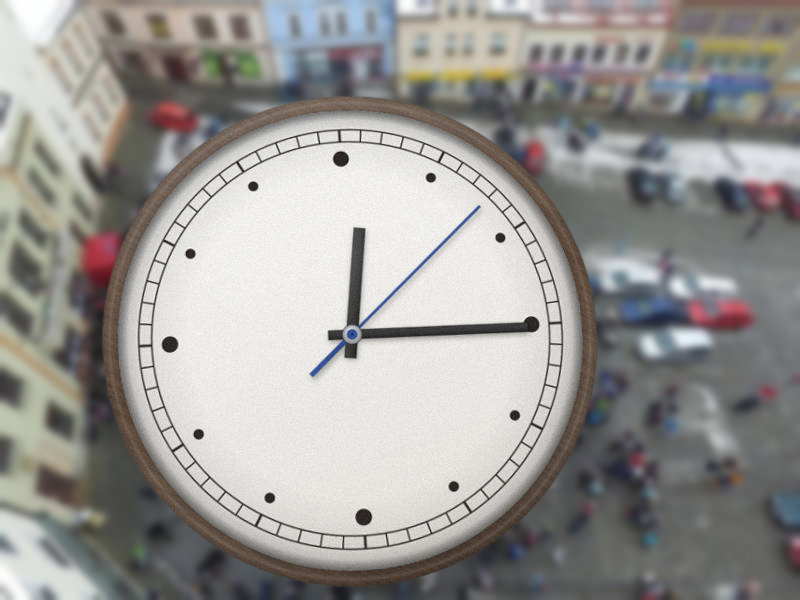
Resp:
12:15:08
